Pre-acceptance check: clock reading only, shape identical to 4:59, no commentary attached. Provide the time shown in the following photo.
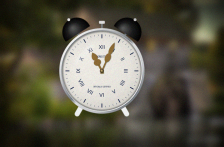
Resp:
11:04
